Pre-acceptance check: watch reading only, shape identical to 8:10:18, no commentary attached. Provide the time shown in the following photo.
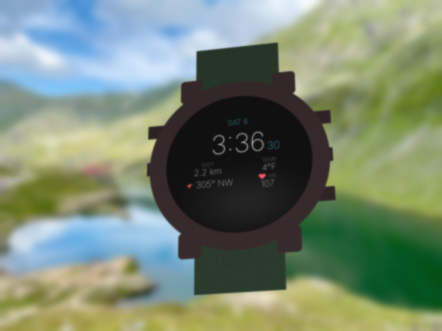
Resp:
3:36:30
